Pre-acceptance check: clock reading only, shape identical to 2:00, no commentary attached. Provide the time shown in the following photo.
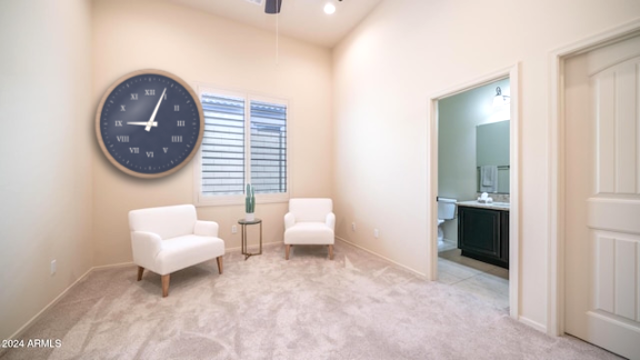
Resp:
9:04
